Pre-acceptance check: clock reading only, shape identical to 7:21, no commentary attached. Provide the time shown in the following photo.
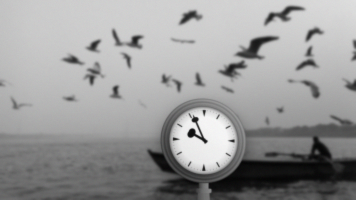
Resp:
9:56
